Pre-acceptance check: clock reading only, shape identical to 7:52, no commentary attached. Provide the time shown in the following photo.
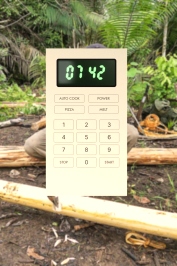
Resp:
7:42
